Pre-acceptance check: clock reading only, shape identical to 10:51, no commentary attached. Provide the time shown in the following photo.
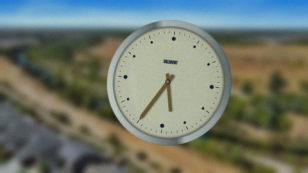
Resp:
5:35
